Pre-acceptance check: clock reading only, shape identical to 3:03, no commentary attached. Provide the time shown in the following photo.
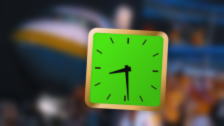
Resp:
8:29
